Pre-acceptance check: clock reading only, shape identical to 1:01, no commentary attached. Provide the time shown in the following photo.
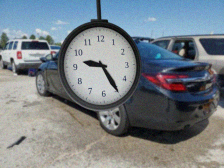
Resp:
9:25
